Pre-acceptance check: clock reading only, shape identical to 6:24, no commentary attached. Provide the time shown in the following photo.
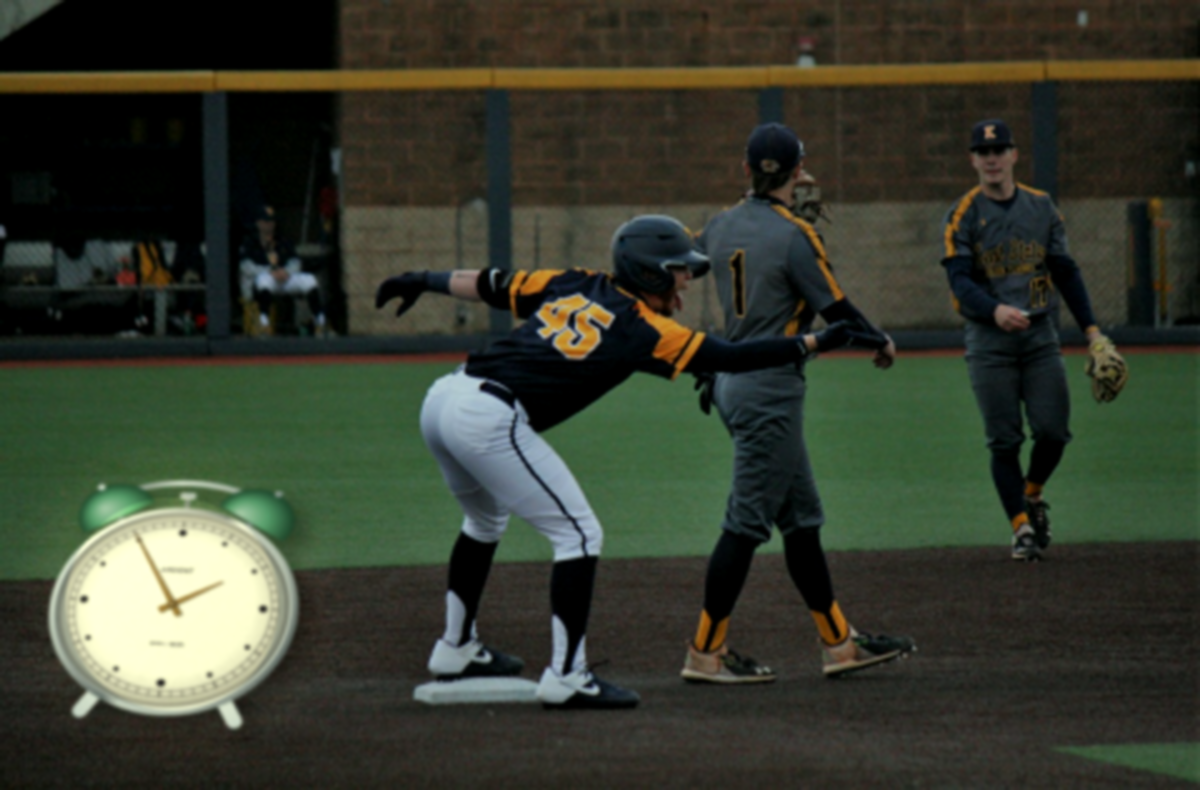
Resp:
1:55
